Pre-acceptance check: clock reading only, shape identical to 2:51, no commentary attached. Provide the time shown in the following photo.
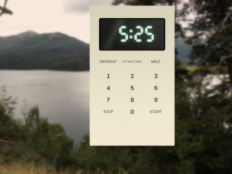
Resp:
5:25
